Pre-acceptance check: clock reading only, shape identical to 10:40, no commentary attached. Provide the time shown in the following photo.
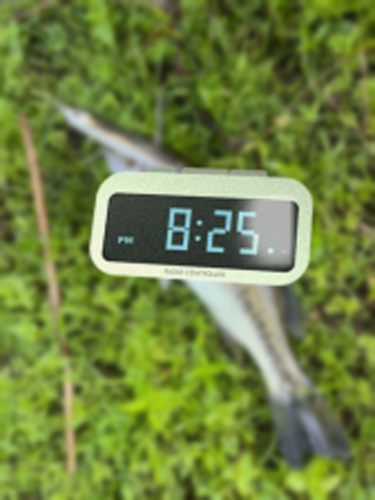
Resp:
8:25
